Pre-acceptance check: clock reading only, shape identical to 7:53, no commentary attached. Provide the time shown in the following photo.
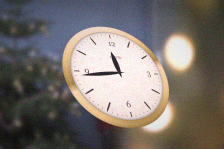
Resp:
11:44
